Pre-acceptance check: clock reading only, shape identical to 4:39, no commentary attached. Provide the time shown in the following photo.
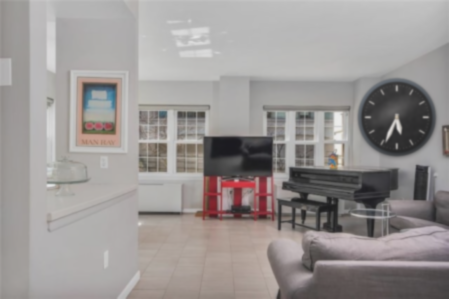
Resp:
5:34
